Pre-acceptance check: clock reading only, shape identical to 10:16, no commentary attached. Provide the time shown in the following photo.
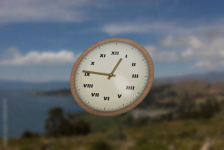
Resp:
12:46
